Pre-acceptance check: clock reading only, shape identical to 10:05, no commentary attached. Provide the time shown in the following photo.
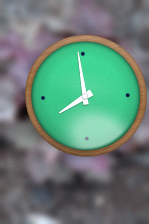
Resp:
7:59
